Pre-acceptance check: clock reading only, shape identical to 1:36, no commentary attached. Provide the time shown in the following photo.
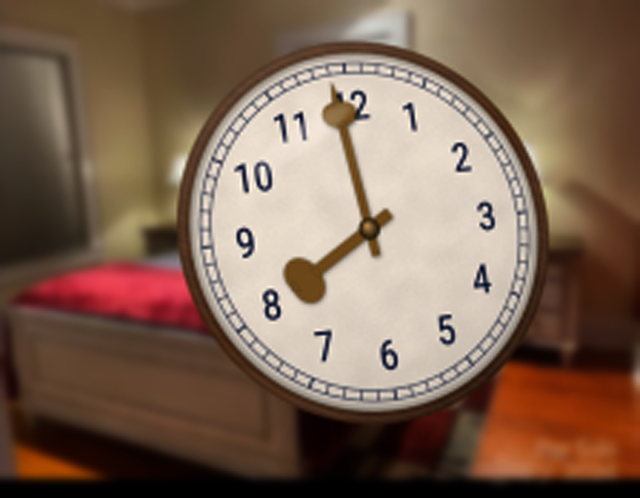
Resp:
7:59
